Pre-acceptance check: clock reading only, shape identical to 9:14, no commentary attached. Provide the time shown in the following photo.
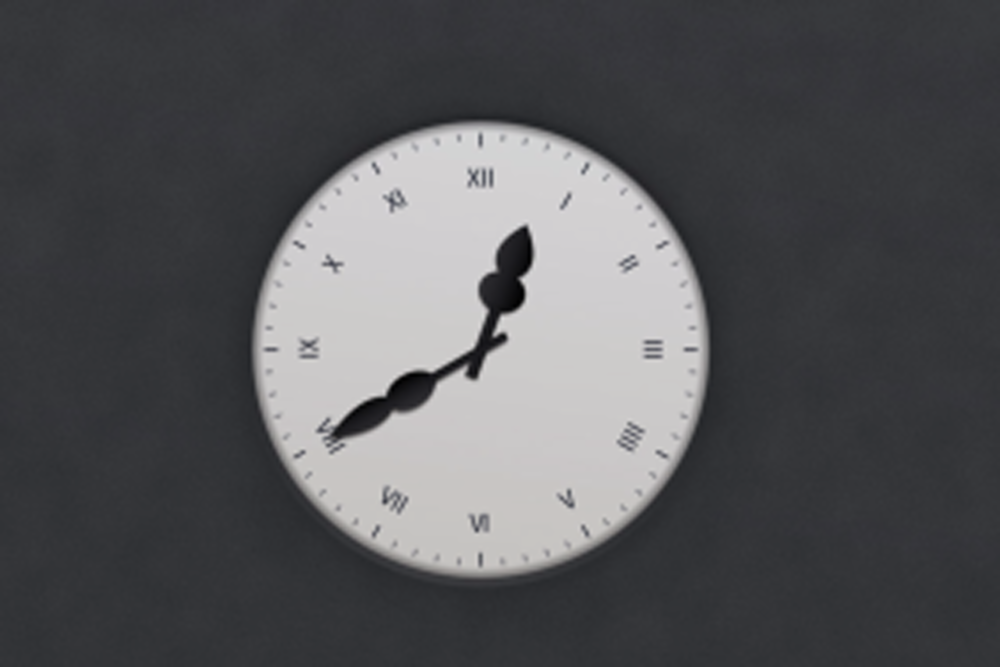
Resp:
12:40
